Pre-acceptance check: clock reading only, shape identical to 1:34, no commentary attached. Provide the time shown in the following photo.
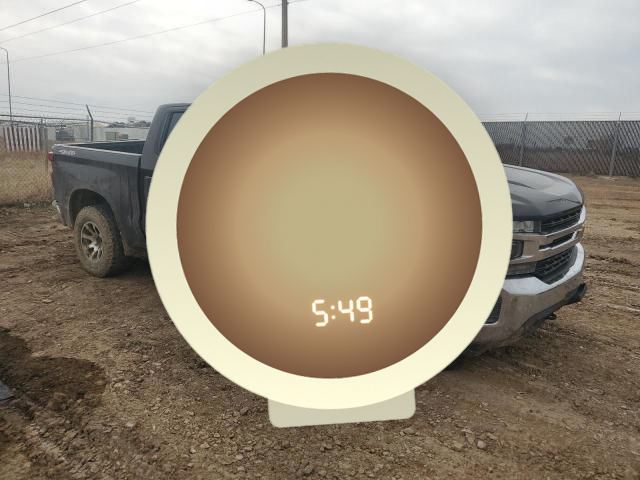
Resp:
5:49
